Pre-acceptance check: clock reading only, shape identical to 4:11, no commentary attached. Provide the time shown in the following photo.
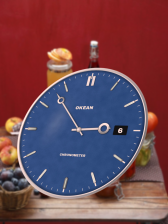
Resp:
2:53
